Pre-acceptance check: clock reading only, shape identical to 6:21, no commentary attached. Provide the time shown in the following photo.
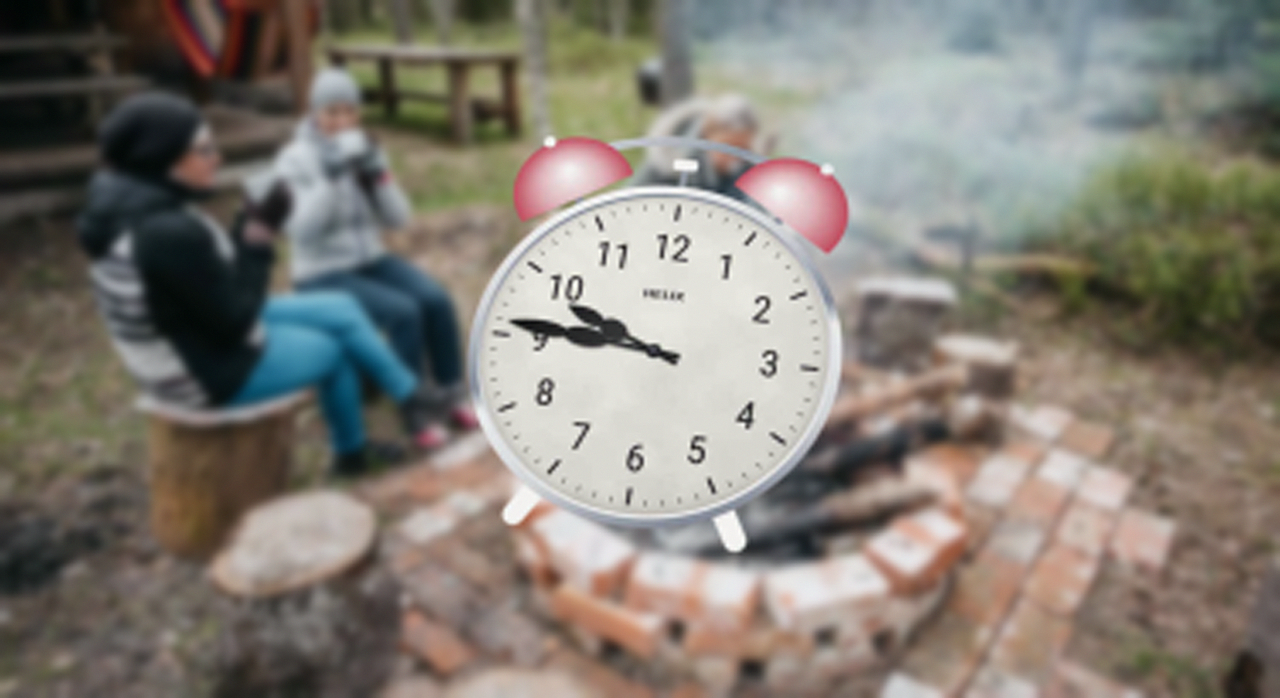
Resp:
9:46
